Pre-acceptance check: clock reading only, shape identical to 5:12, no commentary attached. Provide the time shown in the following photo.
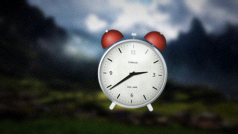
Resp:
2:39
